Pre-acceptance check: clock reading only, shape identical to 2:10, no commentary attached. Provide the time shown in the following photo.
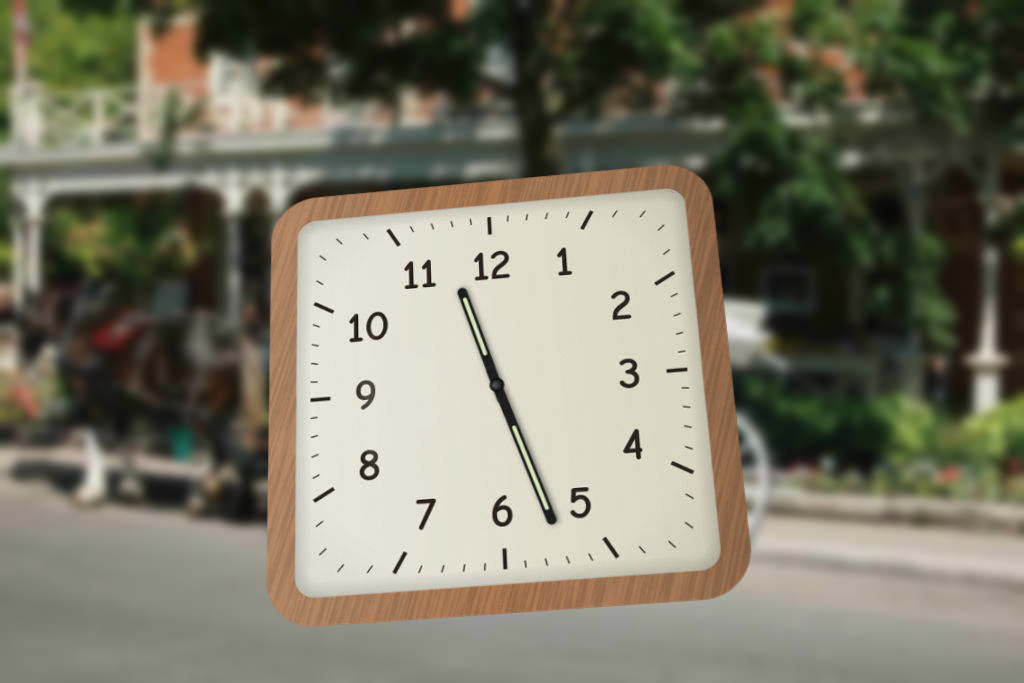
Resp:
11:27
